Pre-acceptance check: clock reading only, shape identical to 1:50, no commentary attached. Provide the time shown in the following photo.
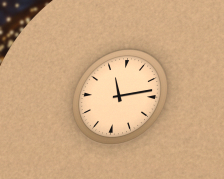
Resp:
11:13
